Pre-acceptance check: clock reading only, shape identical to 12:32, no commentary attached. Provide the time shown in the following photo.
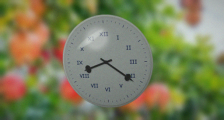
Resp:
8:21
